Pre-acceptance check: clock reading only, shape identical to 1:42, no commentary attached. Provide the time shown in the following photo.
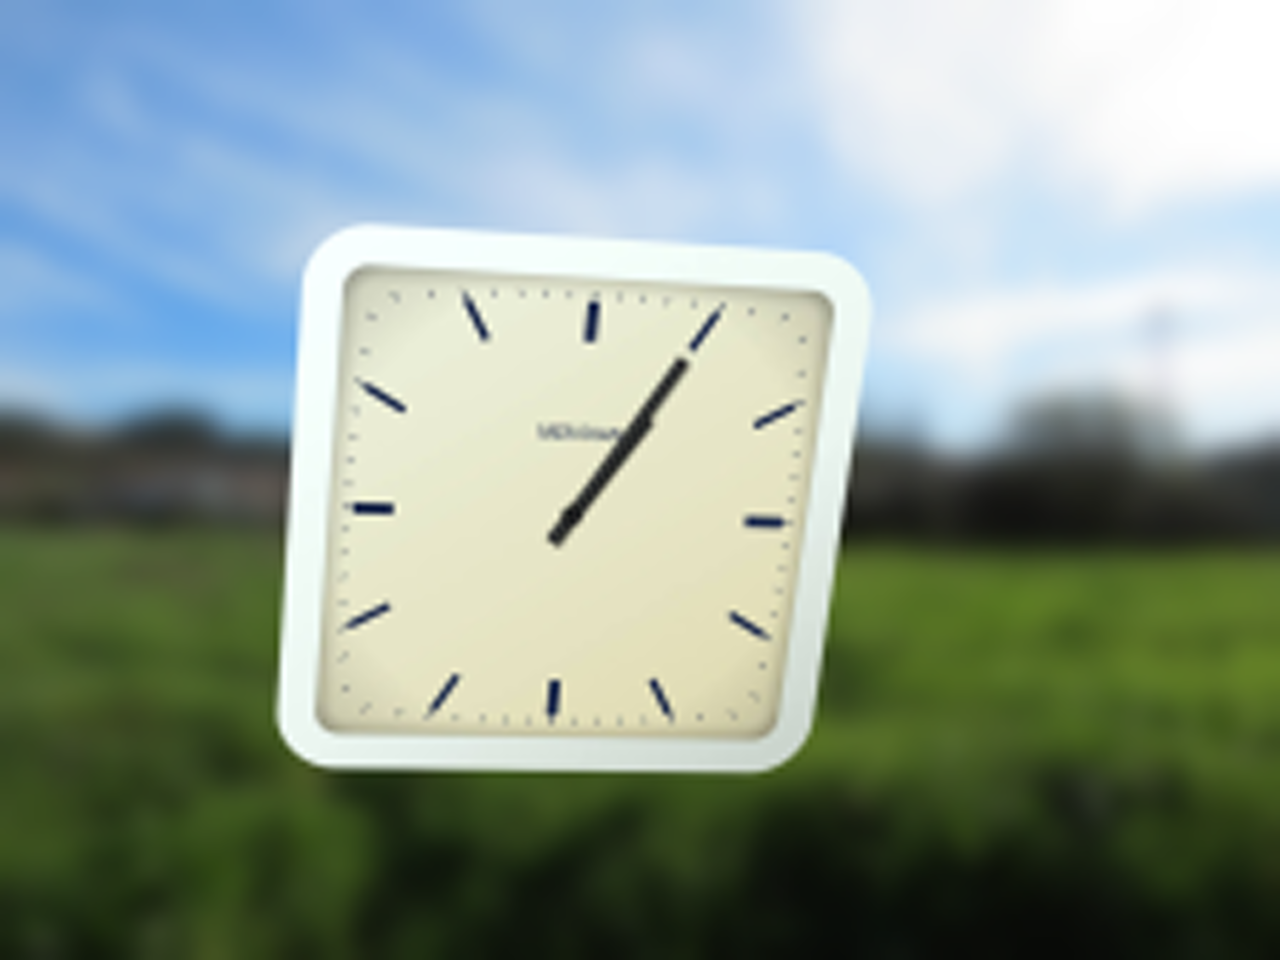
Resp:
1:05
